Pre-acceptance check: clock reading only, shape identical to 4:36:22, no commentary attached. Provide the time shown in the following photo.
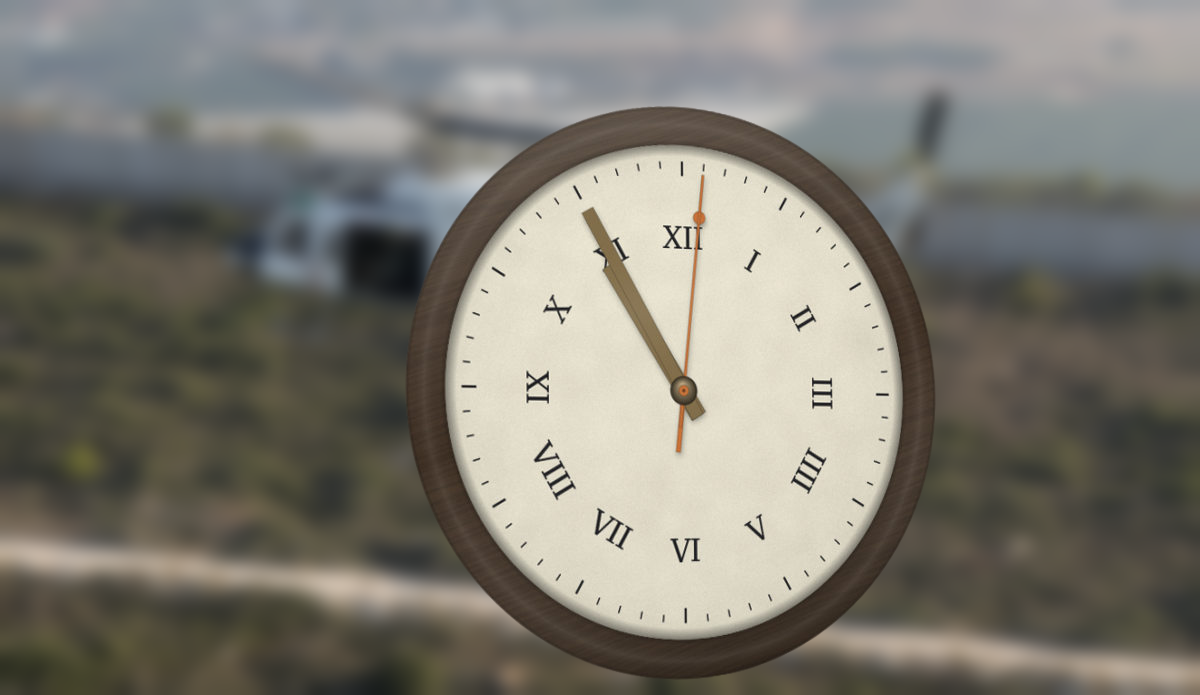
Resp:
10:55:01
